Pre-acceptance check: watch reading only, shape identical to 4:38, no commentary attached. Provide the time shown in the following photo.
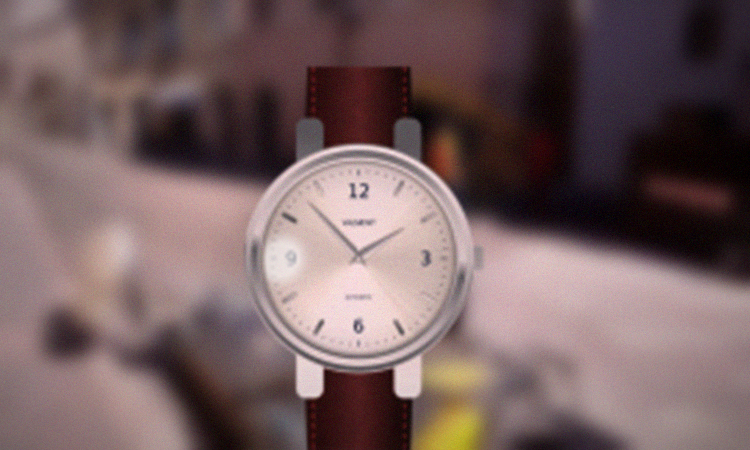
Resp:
1:53
